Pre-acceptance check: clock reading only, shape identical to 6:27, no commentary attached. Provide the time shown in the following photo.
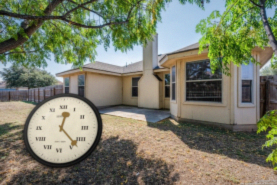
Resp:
12:23
